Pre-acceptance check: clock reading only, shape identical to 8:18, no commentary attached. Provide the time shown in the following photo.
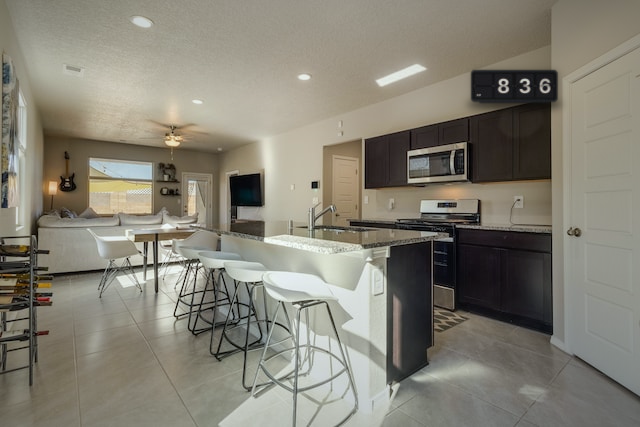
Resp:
8:36
